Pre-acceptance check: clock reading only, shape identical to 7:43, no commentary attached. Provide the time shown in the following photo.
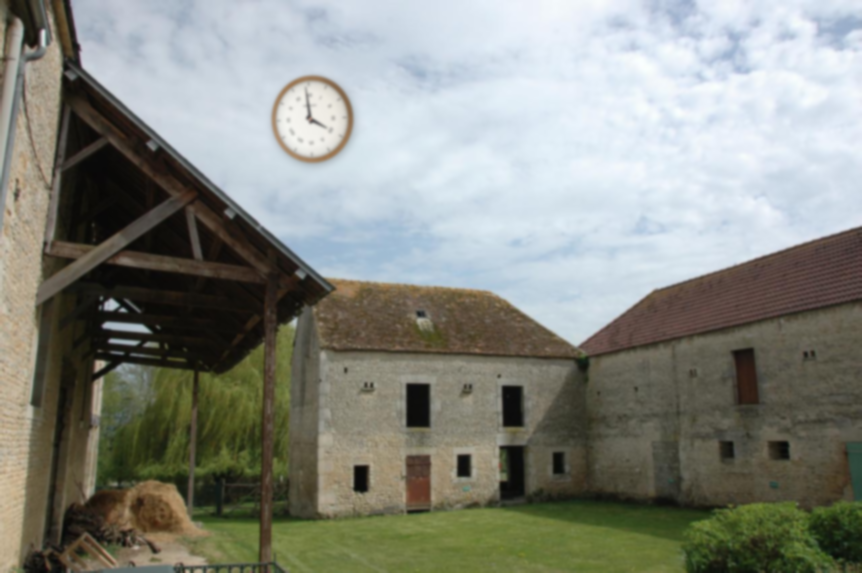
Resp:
3:59
